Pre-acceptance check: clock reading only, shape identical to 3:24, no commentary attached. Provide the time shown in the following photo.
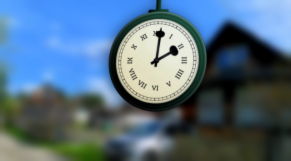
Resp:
2:01
